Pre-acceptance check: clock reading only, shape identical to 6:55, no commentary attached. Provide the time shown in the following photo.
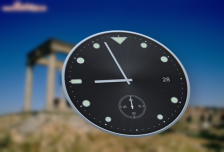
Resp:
8:57
